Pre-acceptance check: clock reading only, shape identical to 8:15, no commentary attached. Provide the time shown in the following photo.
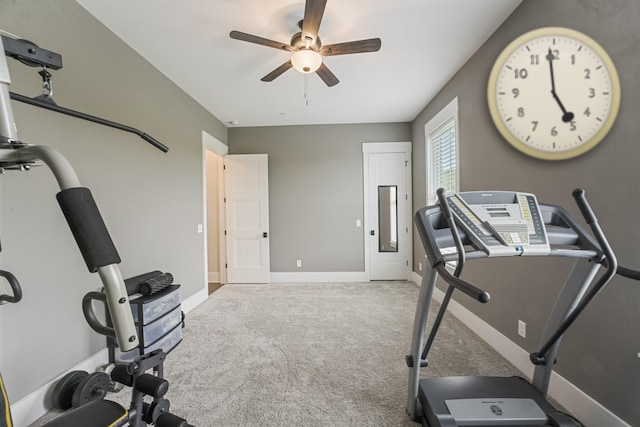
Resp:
4:59
